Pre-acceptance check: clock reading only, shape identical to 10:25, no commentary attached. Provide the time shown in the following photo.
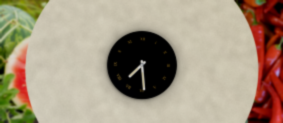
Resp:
7:29
